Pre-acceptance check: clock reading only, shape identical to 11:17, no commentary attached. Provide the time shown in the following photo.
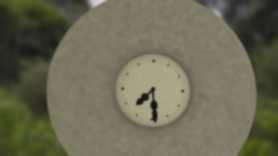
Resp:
7:29
